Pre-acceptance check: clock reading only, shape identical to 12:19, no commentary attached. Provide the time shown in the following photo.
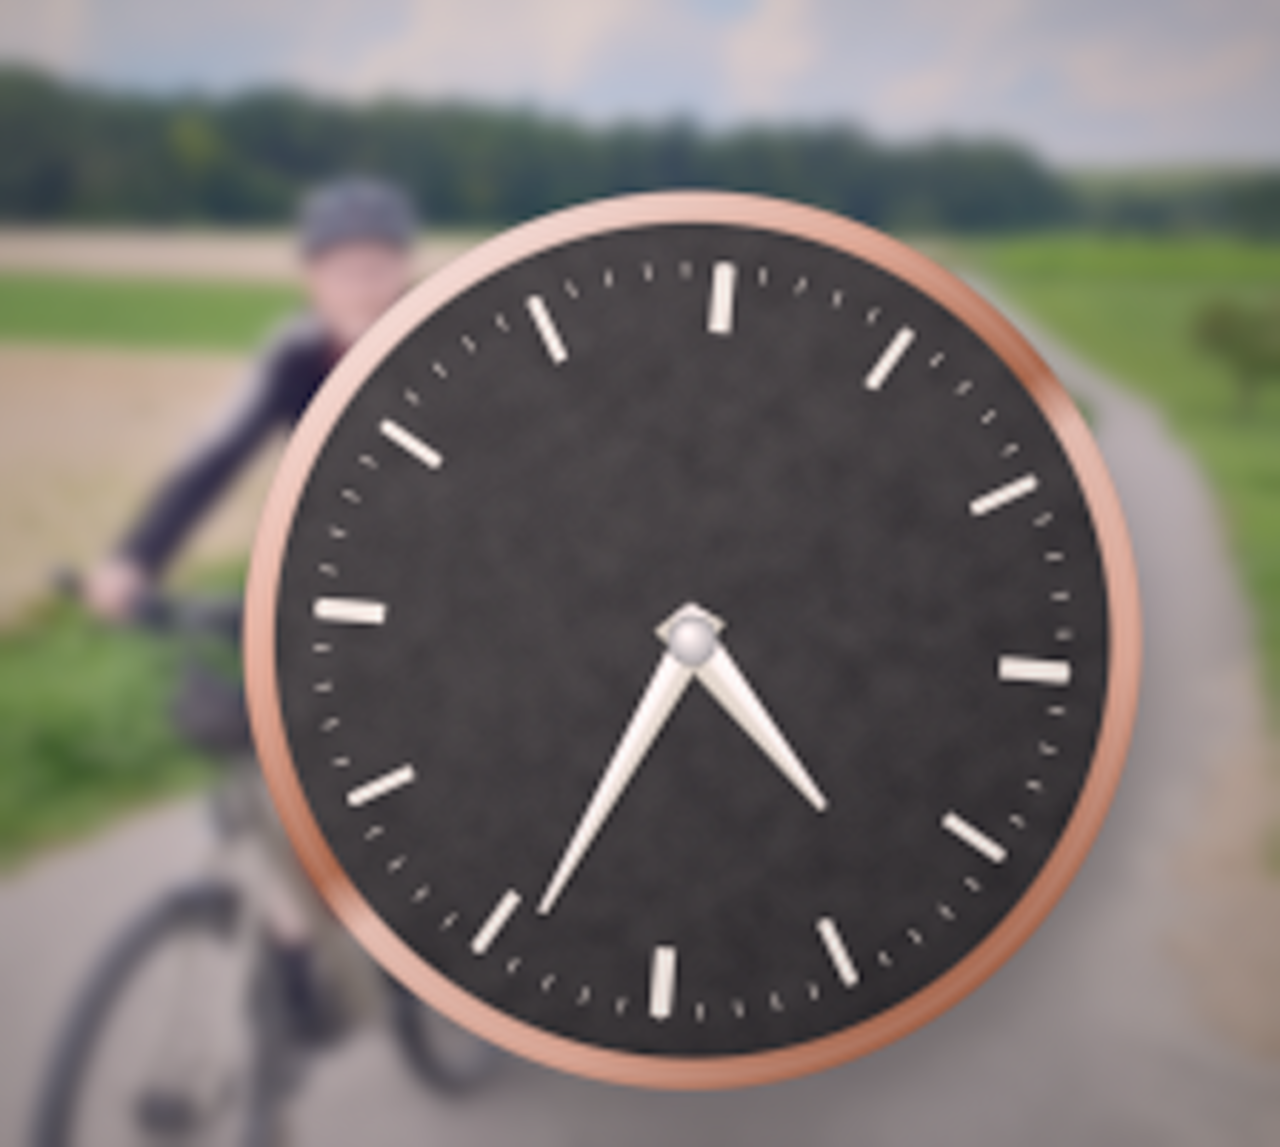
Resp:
4:34
